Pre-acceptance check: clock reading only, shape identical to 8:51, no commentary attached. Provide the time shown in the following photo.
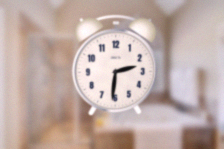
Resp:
2:31
